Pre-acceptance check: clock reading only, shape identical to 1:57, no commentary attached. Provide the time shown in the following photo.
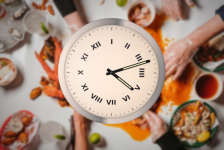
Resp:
5:17
